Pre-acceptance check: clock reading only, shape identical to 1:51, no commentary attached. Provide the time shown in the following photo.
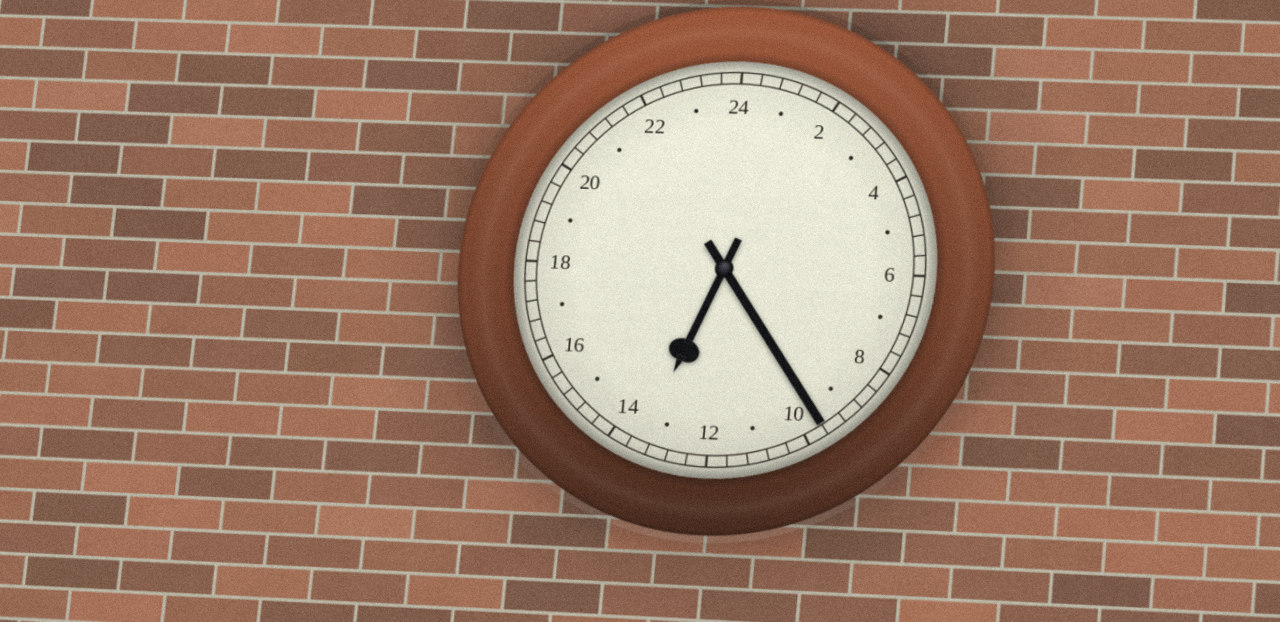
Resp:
13:24
